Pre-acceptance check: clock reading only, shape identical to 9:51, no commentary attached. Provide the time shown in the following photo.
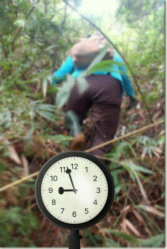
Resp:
8:57
